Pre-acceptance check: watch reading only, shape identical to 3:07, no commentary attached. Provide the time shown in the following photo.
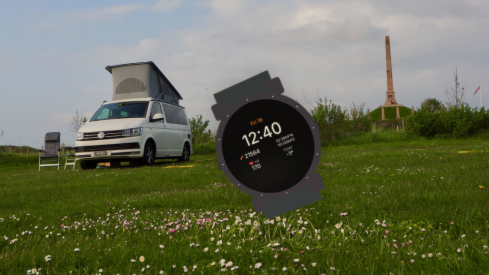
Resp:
12:40
